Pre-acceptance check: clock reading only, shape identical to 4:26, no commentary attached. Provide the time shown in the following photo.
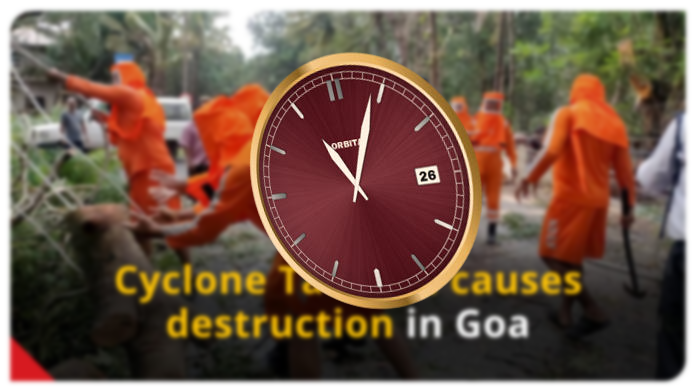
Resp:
11:04
